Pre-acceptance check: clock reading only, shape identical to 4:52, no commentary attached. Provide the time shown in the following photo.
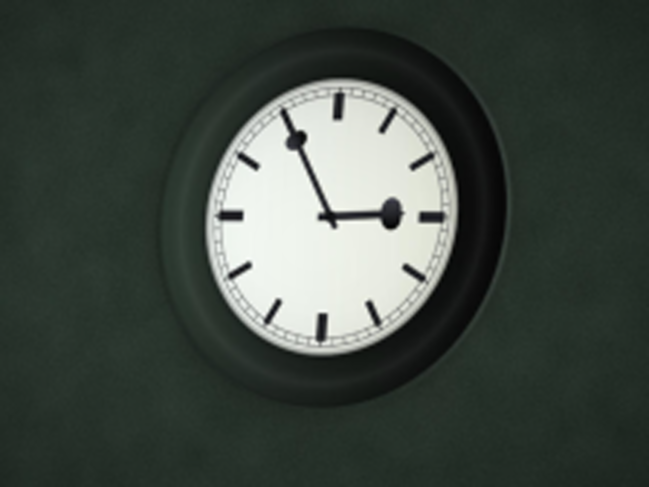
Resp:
2:55
